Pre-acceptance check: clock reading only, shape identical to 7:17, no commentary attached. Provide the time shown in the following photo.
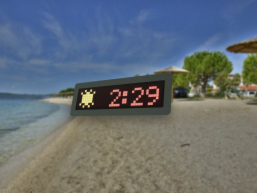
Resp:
2:29
